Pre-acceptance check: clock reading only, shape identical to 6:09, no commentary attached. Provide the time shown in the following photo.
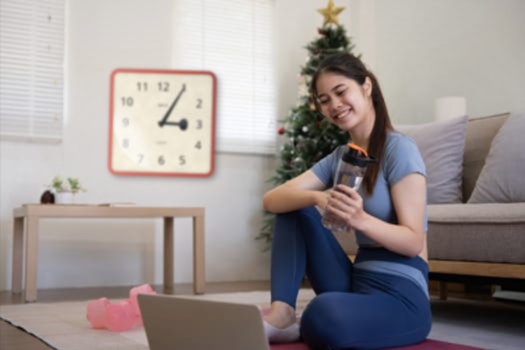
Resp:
3:05
